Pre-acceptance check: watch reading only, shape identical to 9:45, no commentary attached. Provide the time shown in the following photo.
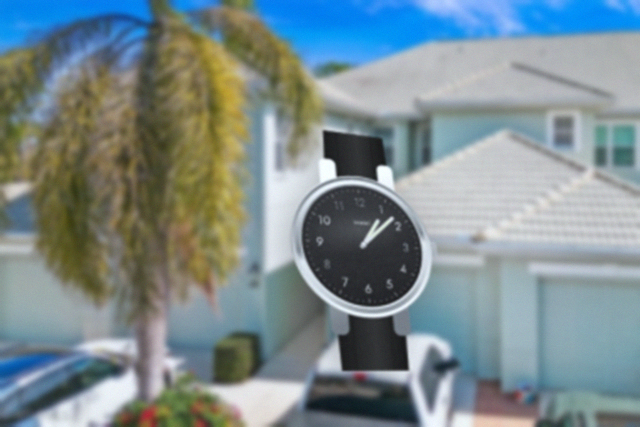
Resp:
1:08
